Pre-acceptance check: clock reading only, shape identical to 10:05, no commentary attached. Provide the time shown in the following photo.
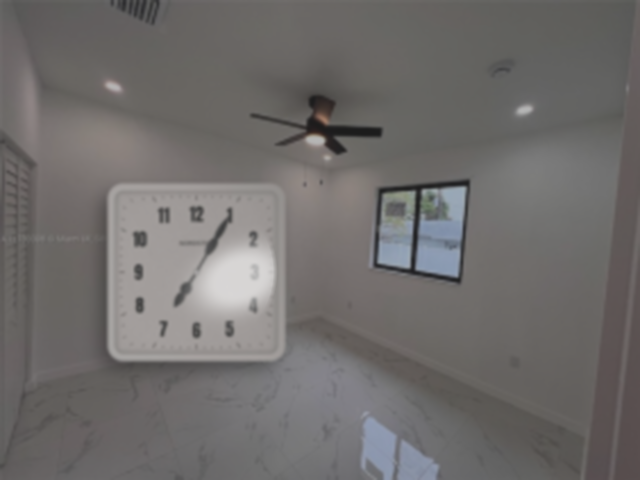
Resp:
7:05
